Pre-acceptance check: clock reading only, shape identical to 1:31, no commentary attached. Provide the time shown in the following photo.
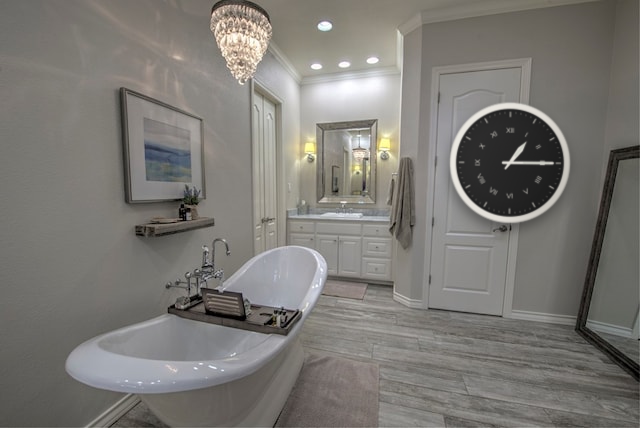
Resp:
1:15
